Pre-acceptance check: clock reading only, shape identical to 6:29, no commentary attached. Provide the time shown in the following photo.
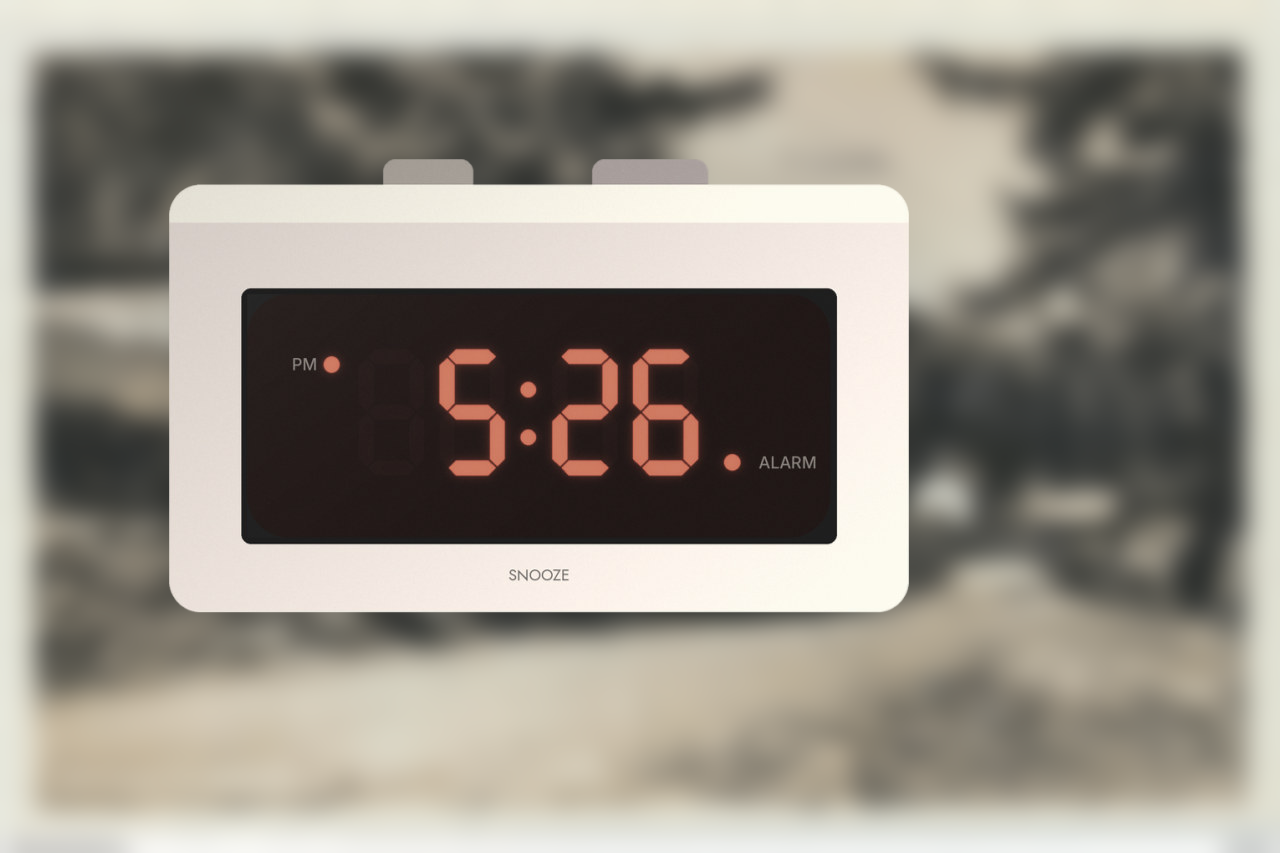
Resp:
5:26
